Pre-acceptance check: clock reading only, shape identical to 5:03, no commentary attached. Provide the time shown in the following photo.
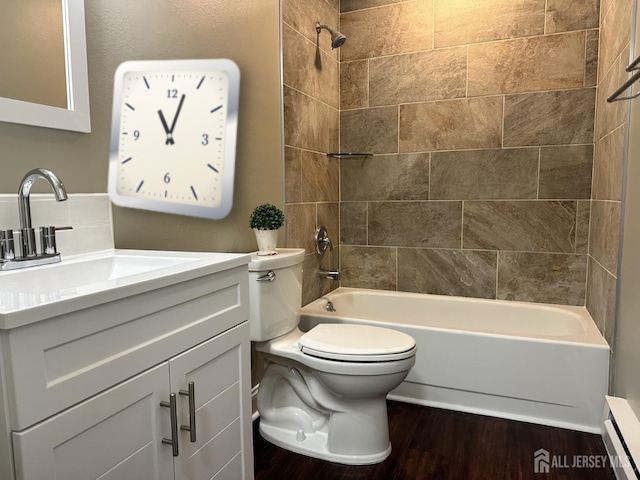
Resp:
11:03
